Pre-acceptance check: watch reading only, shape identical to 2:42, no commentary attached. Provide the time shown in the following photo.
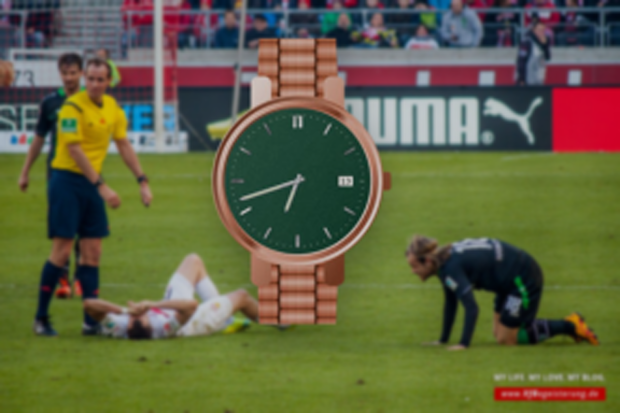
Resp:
6:42
